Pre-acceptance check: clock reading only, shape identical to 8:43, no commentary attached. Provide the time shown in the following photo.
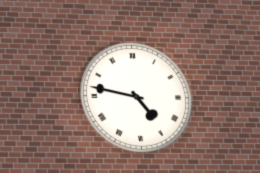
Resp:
4:47
